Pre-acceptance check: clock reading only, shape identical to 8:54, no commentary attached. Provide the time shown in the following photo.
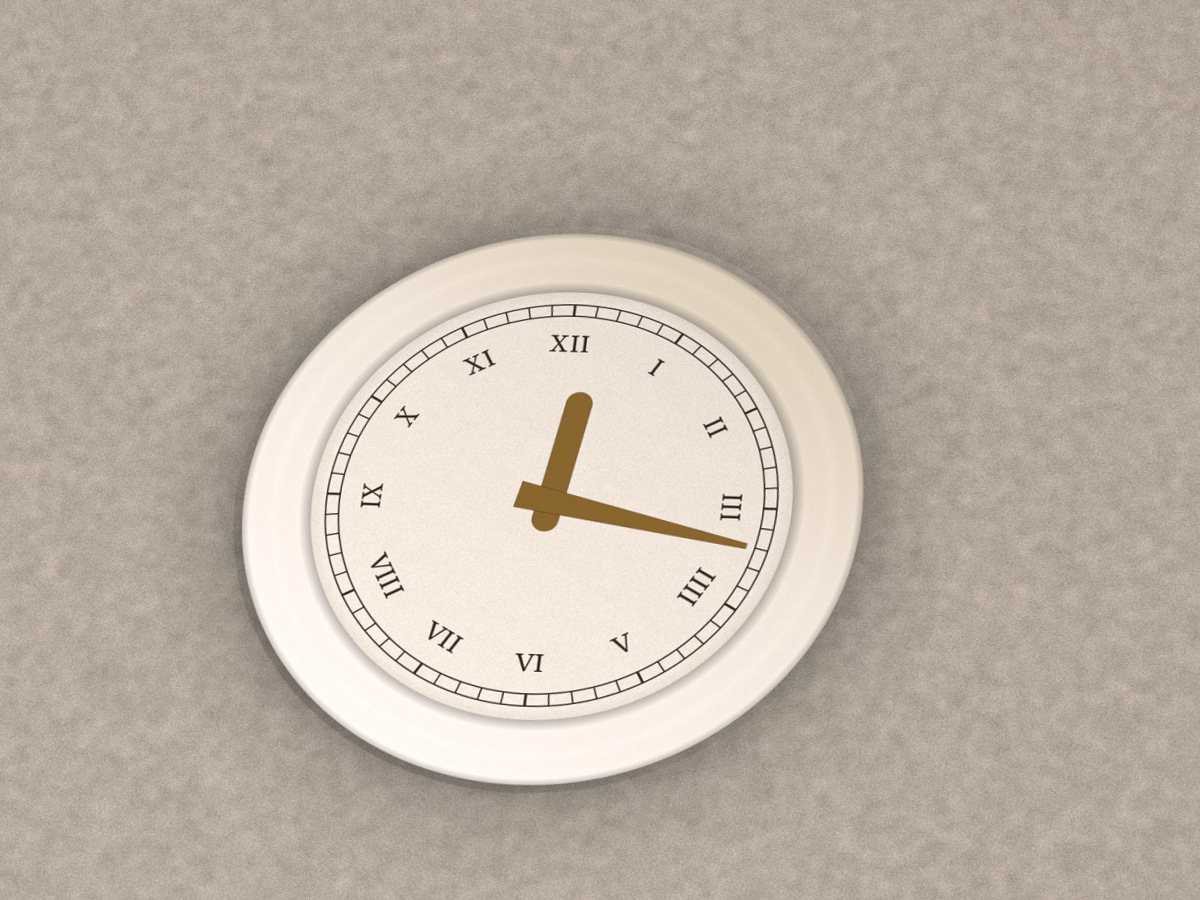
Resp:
12:17
